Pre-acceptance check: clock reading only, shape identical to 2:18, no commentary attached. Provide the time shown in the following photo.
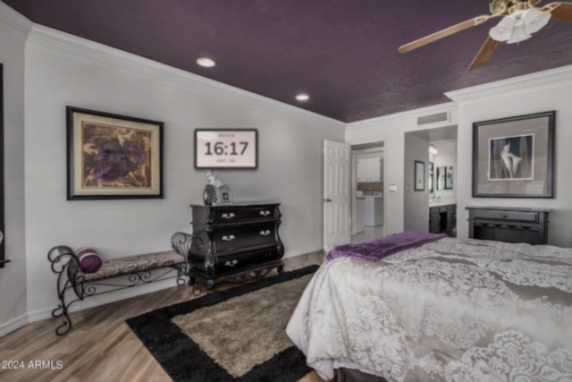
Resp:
16:17
